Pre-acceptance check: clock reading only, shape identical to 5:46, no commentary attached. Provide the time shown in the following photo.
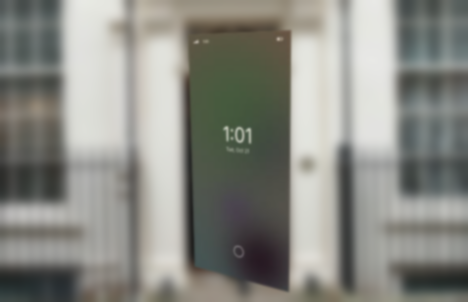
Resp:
1:01
